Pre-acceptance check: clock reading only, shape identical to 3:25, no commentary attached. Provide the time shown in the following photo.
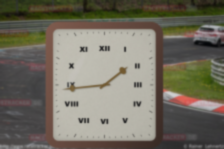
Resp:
1:44
